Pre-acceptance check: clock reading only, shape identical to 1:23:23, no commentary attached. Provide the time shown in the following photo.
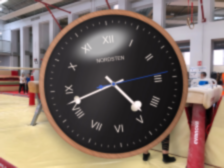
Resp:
4:42:14
